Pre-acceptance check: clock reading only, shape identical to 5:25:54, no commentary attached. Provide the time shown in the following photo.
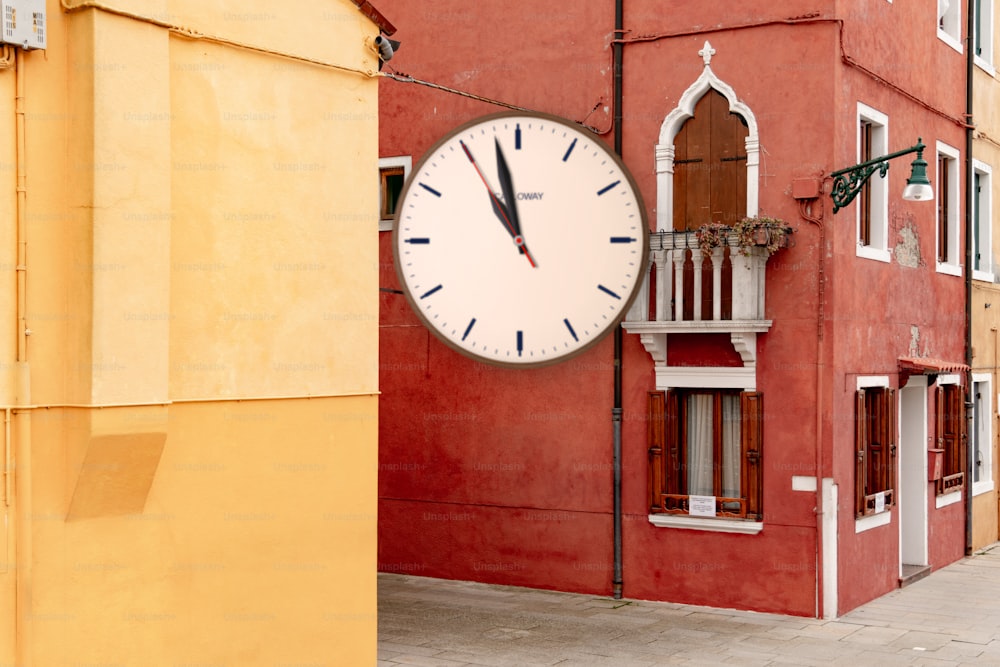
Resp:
10:57:55
